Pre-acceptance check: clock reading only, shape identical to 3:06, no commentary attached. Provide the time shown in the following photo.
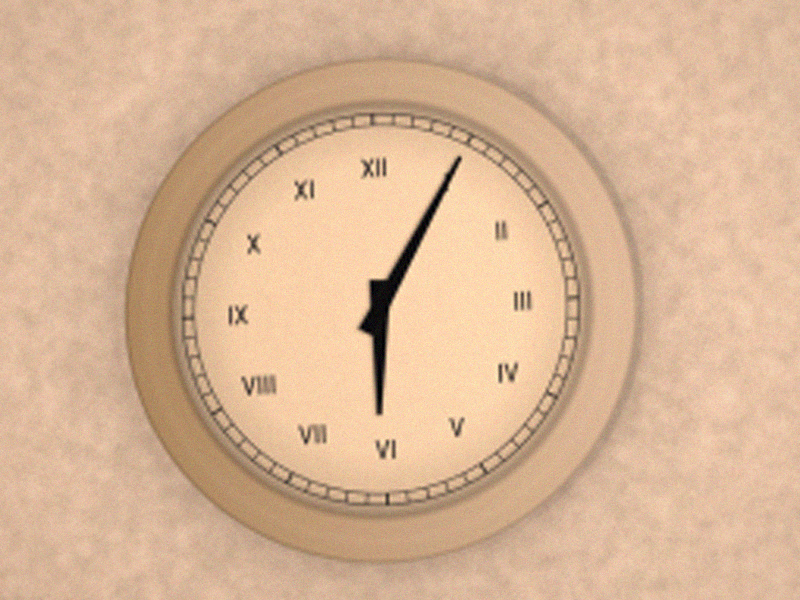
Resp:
6:05
